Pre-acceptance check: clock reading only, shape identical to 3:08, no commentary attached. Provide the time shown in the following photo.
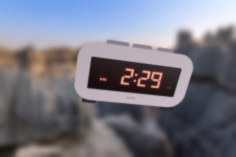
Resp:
2:29
